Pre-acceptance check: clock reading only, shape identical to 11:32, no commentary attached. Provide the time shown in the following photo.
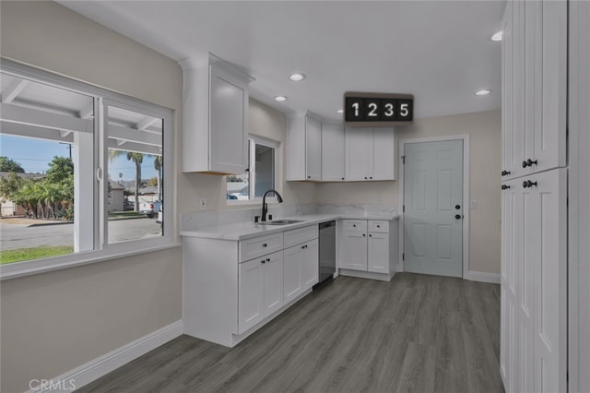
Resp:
12:35
